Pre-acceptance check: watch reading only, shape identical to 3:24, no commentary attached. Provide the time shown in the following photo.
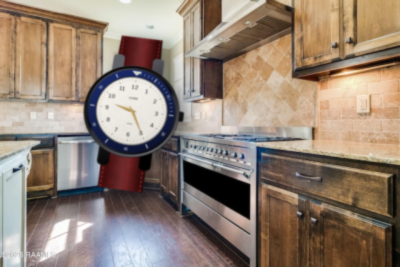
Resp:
9:25
